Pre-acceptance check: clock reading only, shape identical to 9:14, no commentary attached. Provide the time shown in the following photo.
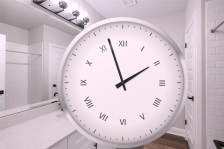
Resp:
1:57
